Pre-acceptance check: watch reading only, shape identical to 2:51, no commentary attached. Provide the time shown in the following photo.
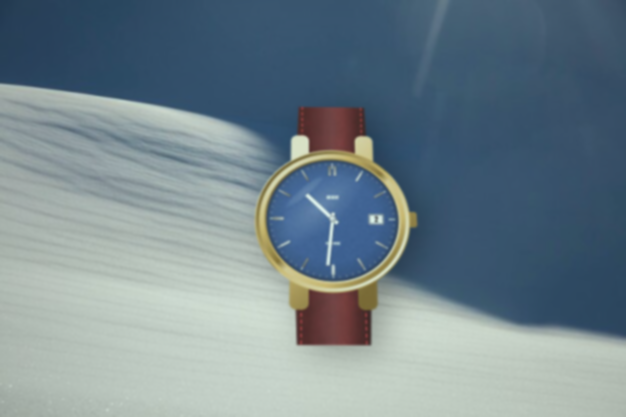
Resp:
10:31
